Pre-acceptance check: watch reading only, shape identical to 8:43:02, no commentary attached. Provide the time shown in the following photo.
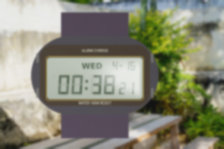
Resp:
0:38:21
